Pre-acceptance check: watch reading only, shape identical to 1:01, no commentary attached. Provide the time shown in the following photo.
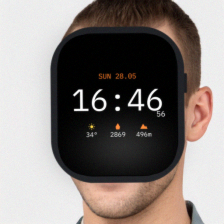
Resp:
16:46
